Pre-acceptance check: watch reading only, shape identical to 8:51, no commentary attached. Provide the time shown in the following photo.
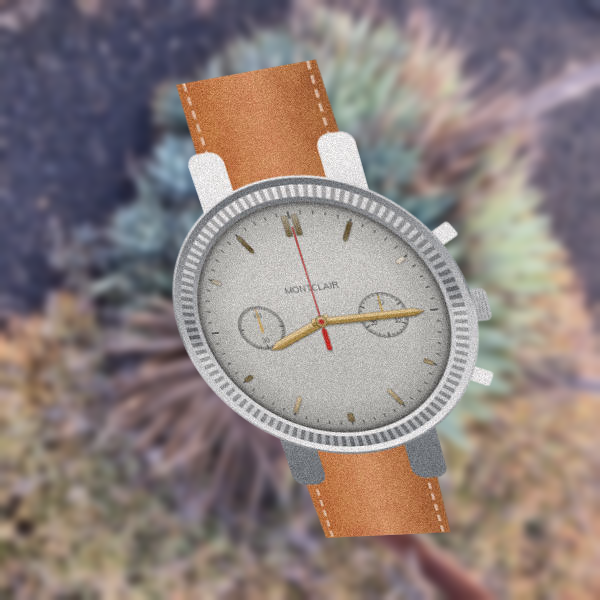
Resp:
8:15
